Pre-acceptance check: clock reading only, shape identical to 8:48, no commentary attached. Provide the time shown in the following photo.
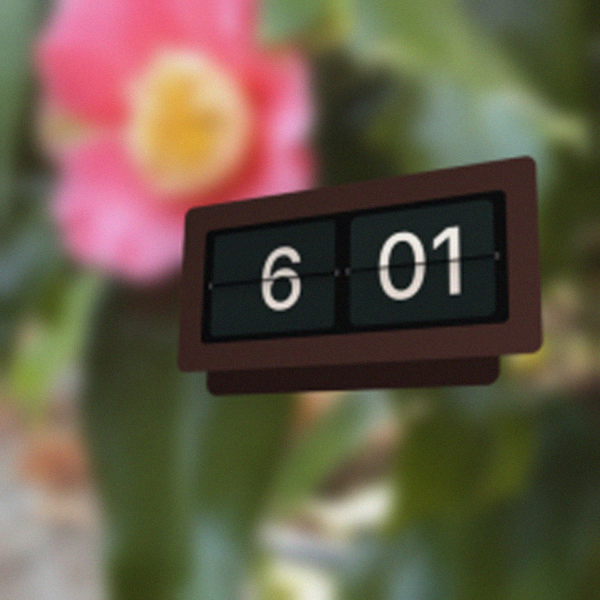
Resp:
6:01
